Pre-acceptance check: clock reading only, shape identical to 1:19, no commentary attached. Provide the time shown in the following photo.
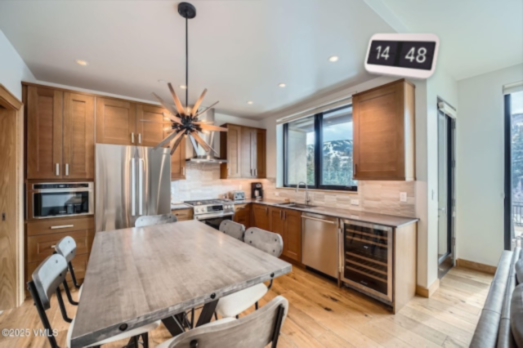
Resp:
14:48
